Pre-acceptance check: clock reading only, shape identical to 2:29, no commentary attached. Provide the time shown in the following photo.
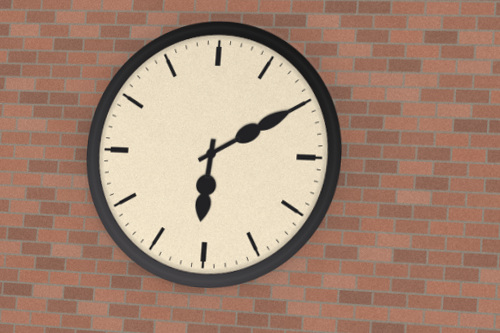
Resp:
6:10
